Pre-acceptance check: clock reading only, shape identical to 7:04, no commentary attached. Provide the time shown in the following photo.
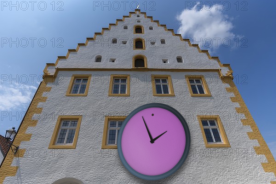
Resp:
1:56
